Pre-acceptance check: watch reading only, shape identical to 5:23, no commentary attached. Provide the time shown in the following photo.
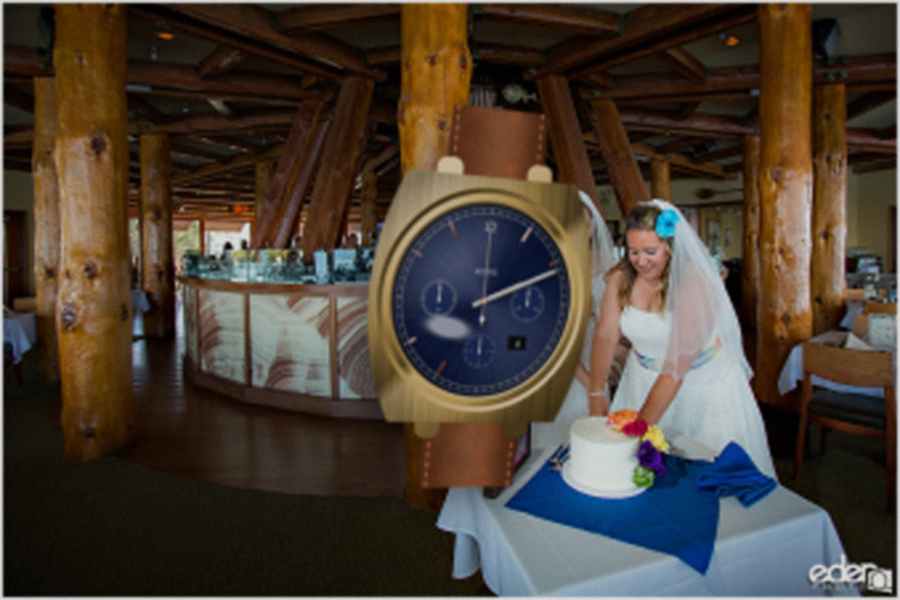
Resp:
2:11
